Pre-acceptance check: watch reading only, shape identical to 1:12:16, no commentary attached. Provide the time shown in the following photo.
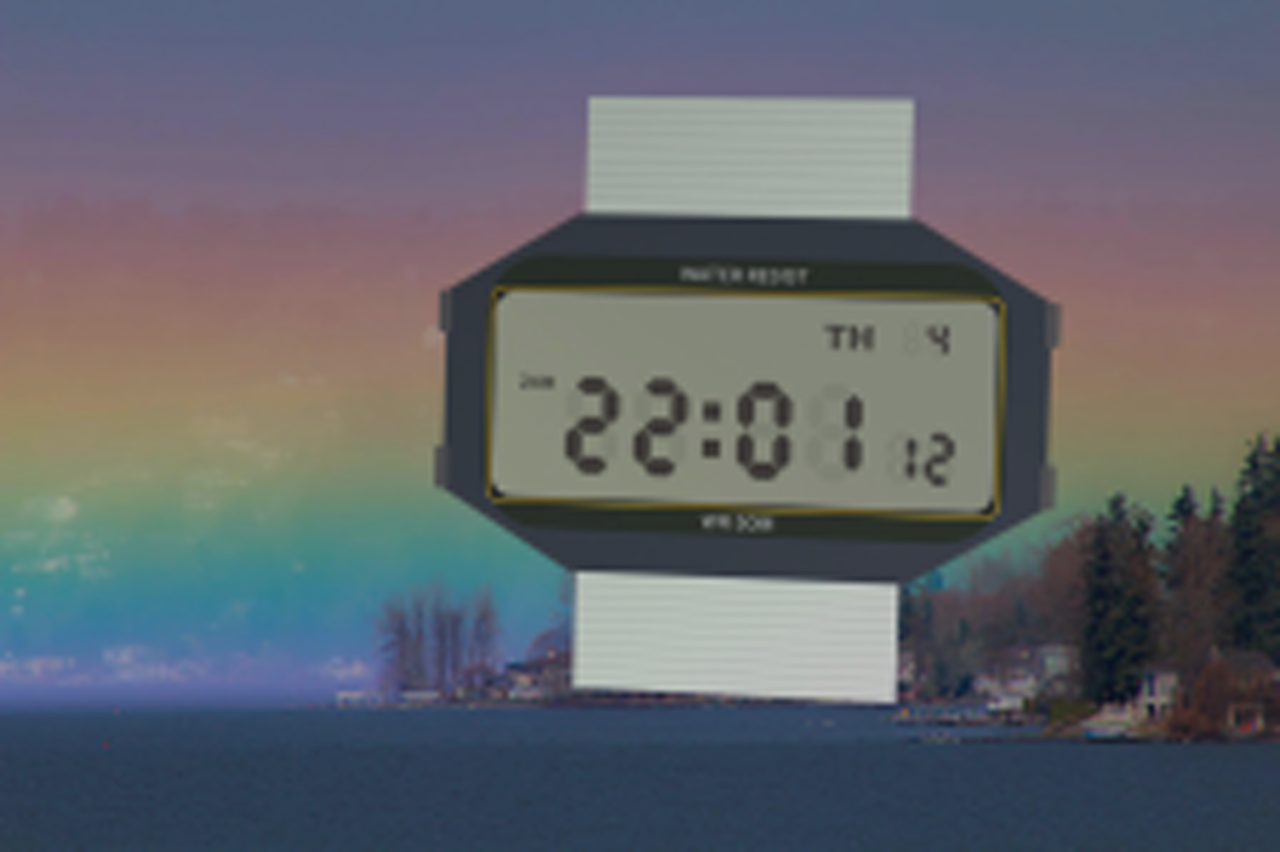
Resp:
22:01:12
